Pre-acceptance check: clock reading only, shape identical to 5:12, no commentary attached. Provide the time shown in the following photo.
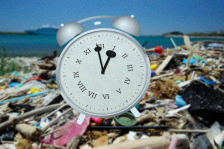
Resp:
12:59
